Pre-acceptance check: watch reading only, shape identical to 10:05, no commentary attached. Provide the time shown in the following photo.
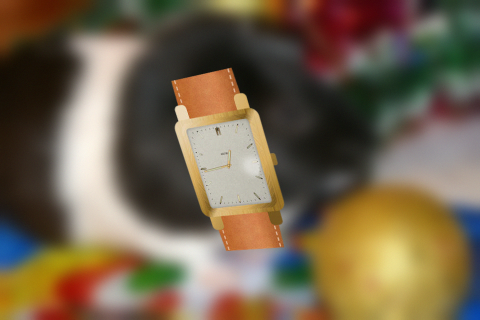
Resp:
12:44
